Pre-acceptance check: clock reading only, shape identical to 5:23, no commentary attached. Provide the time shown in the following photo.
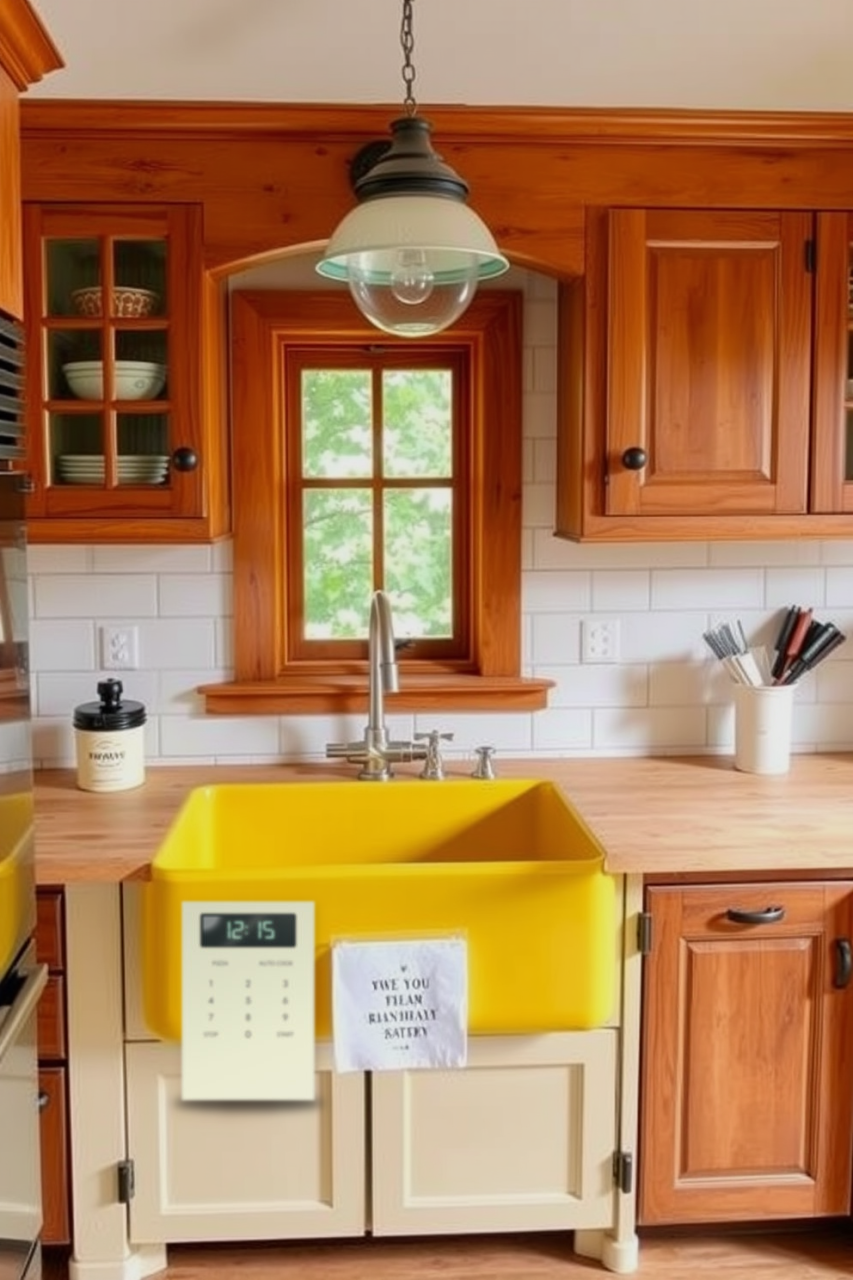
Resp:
12:15
